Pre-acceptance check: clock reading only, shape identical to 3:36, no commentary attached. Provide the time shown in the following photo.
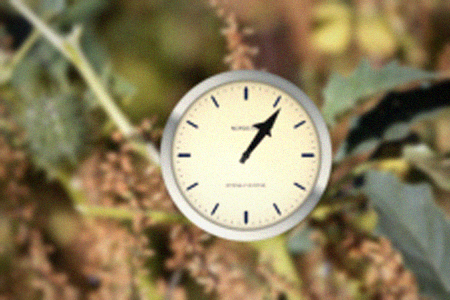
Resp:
1:06
